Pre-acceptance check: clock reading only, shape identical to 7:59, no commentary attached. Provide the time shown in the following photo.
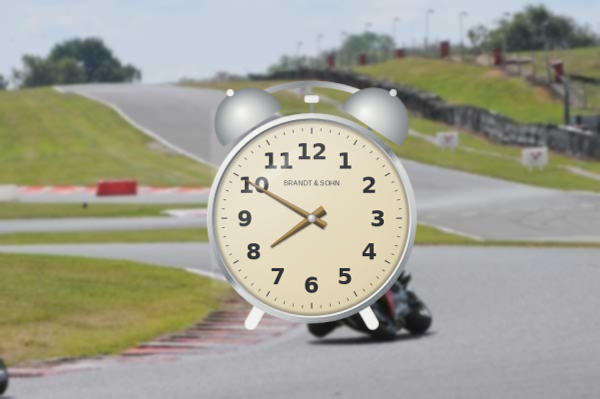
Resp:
7:50
